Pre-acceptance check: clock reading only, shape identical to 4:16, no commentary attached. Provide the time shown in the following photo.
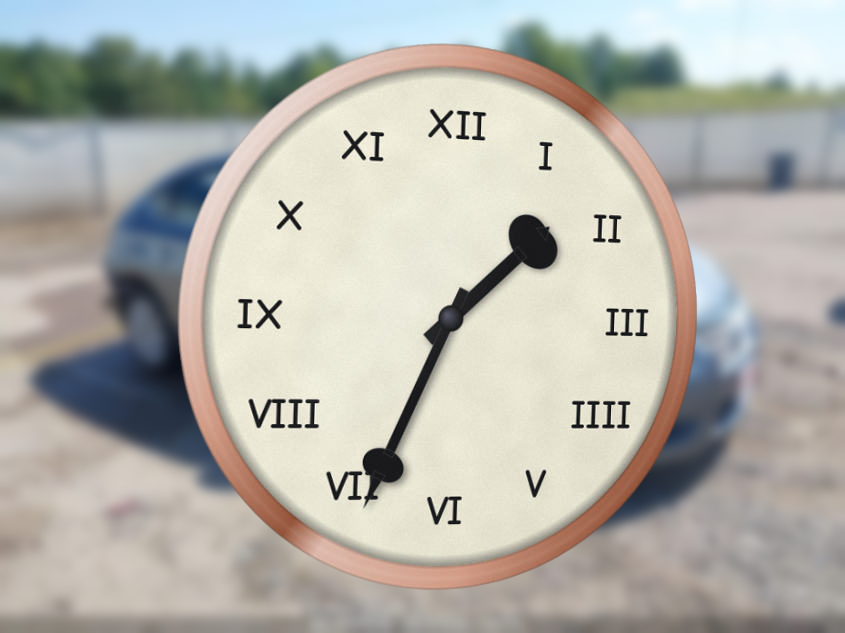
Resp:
1:34
